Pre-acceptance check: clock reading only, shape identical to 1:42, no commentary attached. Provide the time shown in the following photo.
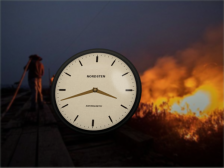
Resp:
3:42
